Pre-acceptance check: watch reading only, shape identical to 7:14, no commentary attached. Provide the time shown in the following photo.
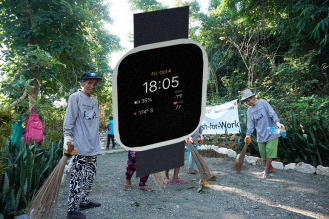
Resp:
18:05
